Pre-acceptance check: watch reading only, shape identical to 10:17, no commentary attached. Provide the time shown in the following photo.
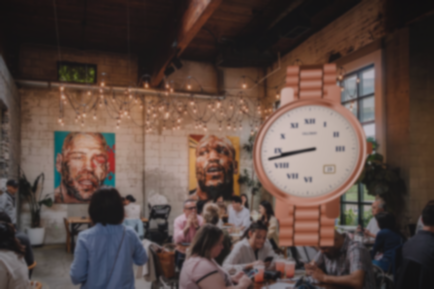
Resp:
8:43
